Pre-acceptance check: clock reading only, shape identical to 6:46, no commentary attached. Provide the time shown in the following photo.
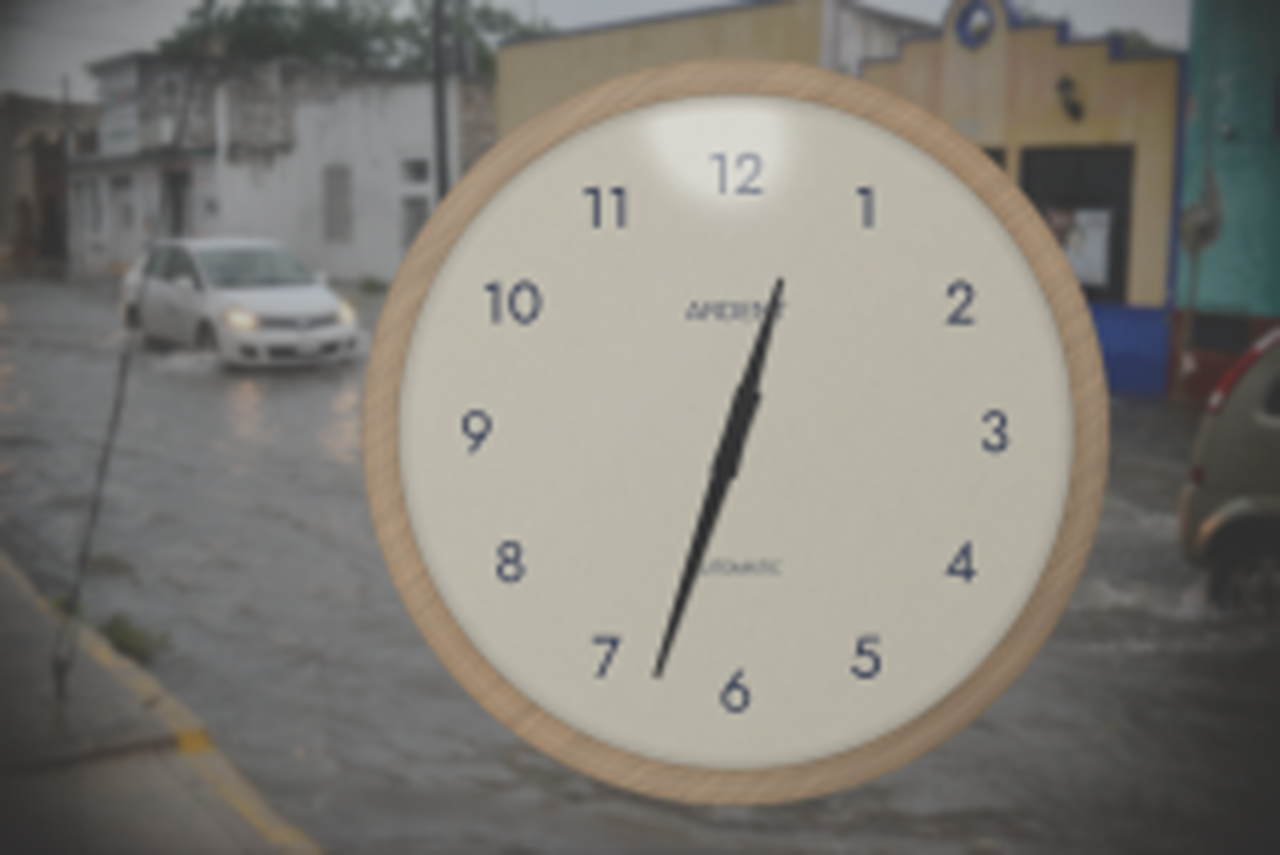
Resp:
12:33
